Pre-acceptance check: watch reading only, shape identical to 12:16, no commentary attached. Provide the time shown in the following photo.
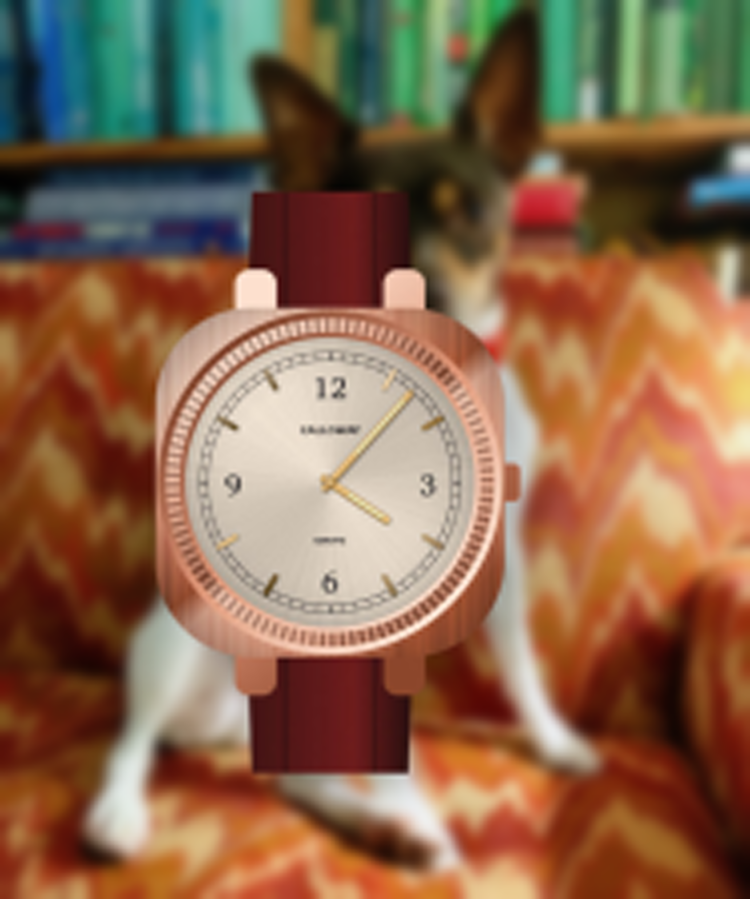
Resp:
4:07
